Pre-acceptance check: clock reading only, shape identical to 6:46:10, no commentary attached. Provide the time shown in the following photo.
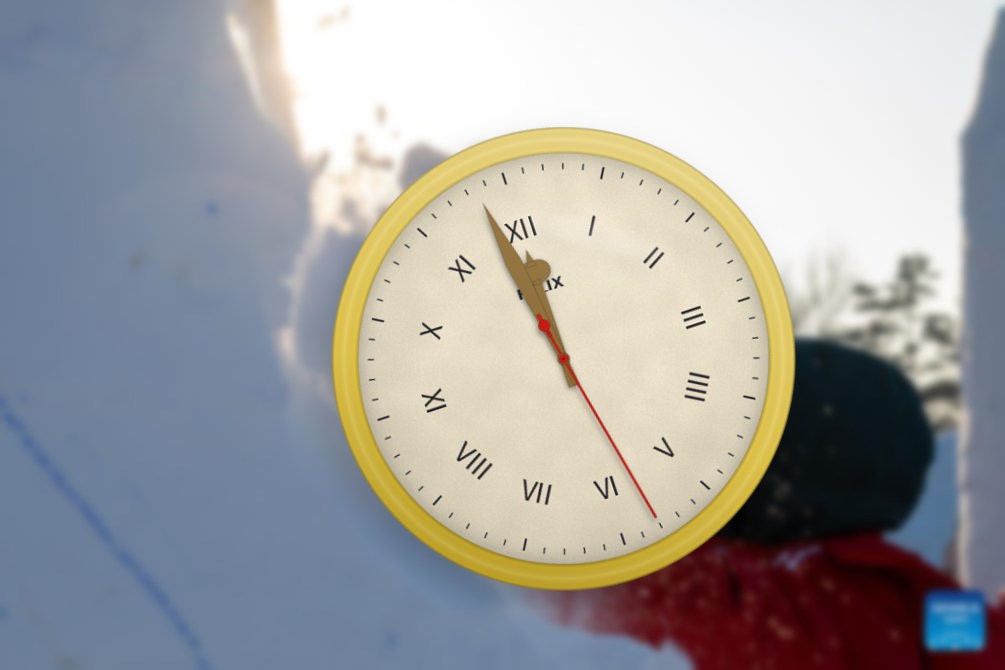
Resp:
11:58:28
